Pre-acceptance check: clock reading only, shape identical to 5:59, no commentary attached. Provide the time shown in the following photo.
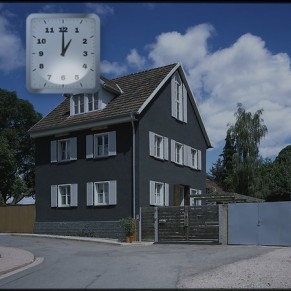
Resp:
1:00
